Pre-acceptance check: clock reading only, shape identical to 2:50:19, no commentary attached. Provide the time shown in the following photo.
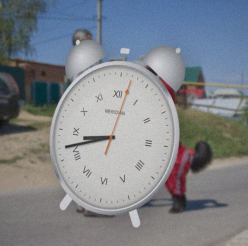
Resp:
8:42:02
